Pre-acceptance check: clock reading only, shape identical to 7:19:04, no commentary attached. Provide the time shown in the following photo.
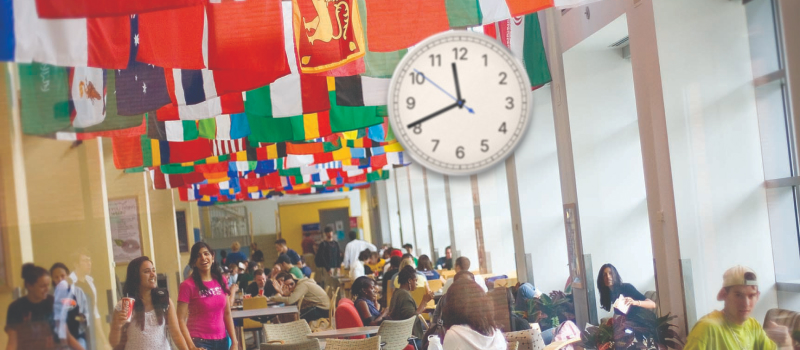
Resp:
11:40:51
